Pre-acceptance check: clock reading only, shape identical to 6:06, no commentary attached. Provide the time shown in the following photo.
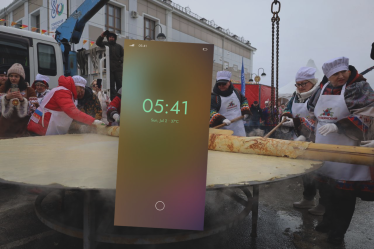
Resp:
5:41
